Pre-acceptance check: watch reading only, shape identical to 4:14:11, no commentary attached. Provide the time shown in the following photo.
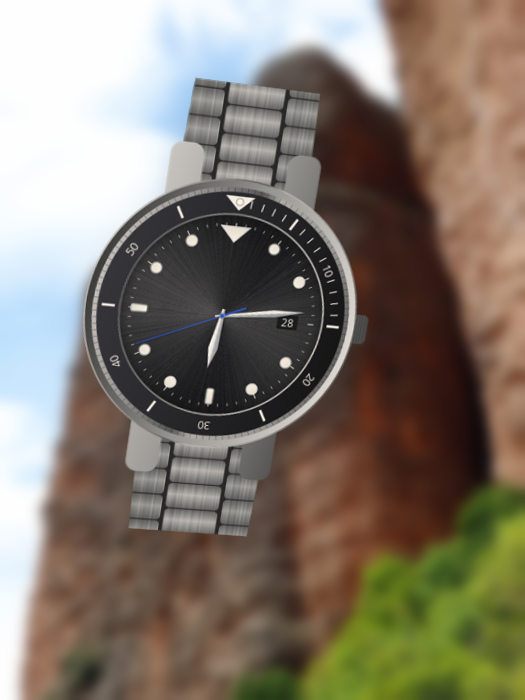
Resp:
6:13:41
